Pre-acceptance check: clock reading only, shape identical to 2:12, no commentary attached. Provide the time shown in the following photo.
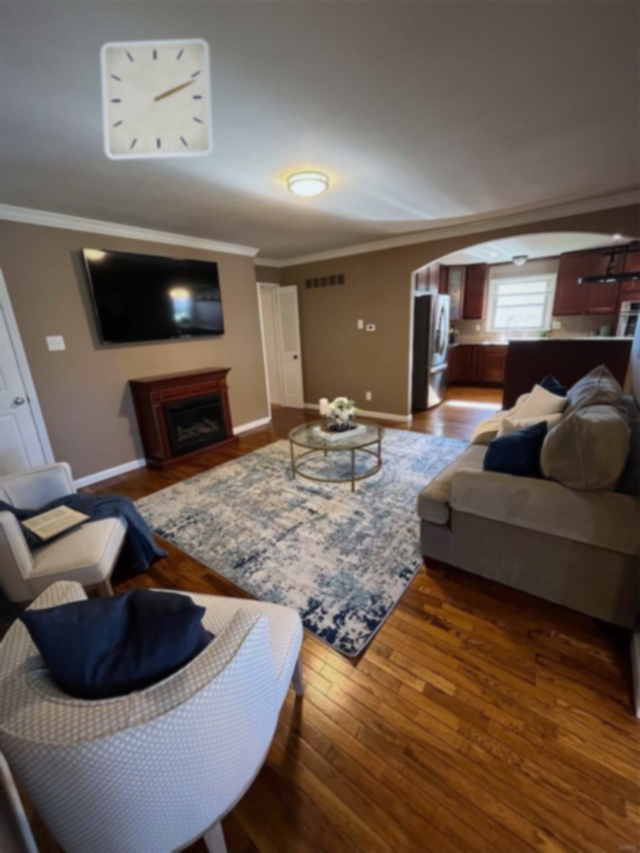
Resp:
2:11
